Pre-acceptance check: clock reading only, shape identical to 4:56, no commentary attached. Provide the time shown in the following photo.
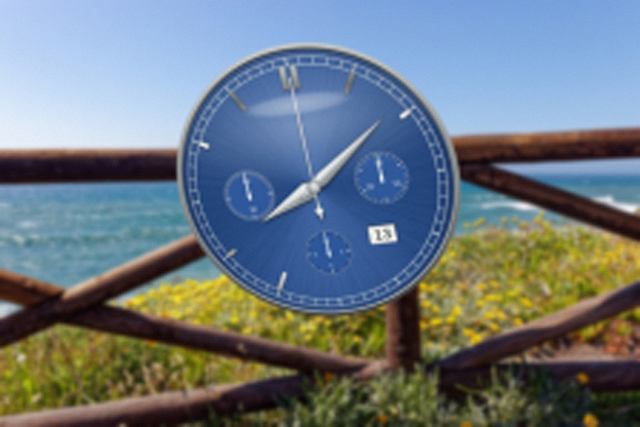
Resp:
8:09
